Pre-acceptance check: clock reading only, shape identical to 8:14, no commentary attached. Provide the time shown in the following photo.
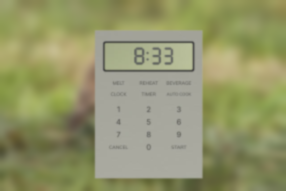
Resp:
8:33
